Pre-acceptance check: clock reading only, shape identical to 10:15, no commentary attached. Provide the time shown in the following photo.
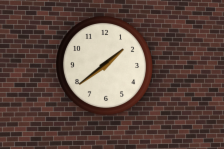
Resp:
1:39
